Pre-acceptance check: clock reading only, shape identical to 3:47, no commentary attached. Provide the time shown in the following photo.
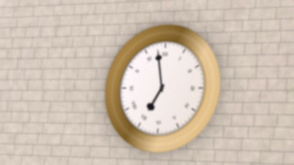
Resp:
6:58
